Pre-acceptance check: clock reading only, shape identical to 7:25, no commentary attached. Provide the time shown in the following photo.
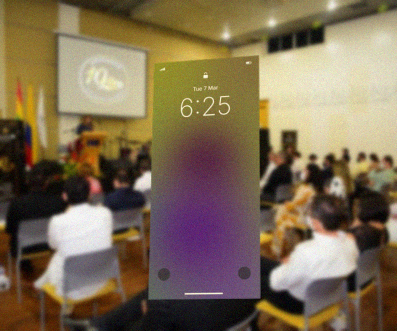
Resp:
6:25
